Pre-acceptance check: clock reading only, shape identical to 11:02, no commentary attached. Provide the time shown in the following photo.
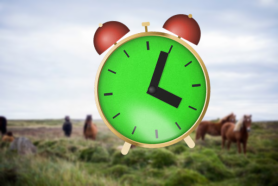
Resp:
4:04
